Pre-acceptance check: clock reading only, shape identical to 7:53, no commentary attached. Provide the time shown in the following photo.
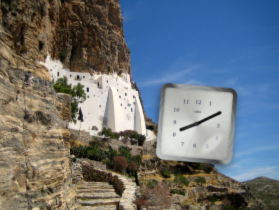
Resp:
8:10
